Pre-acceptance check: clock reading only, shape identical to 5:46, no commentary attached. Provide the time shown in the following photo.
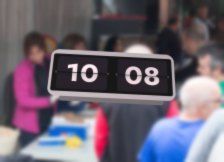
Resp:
10:08
